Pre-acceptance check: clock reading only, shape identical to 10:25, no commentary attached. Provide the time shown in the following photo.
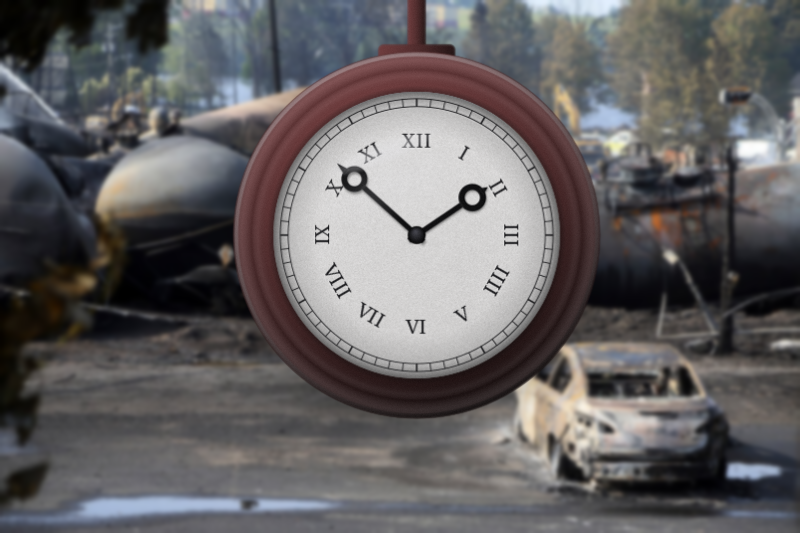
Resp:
1:52
